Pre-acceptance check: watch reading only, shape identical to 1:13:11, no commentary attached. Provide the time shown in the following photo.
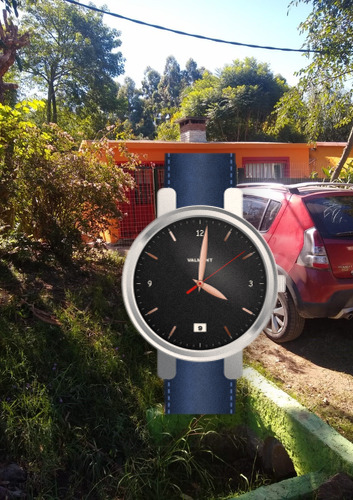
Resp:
4:01:09
